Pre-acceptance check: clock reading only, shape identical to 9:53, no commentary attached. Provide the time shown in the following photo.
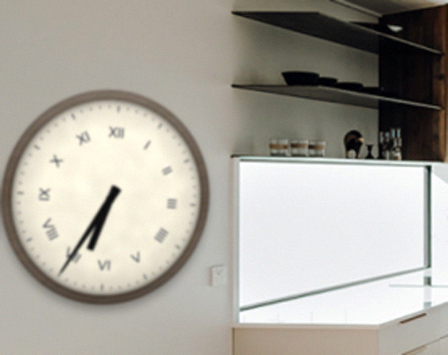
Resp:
6:35
